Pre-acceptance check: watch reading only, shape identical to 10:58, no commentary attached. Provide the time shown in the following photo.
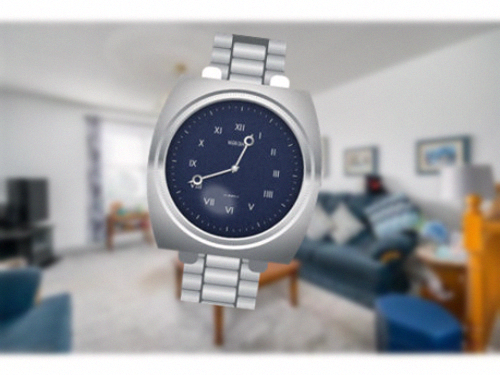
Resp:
12:41
